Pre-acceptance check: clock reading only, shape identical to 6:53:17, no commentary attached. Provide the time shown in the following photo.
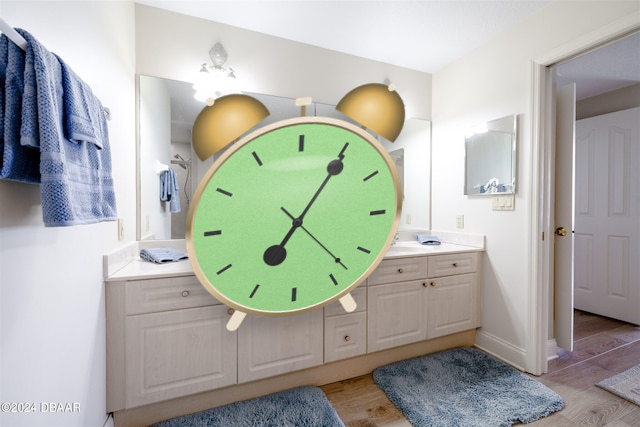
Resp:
7:05:23
